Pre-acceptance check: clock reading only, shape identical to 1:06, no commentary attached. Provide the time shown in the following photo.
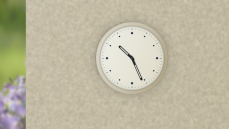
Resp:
10:26
